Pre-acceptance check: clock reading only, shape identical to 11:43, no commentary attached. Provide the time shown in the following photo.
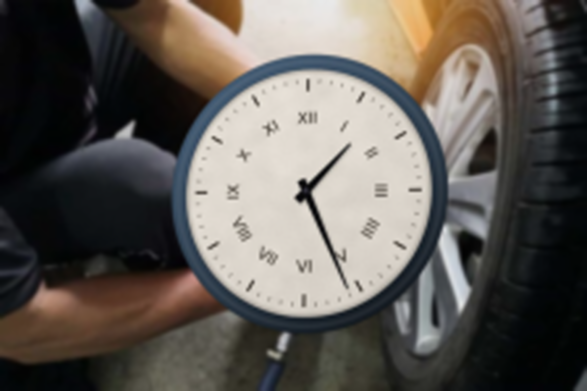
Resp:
1:26
